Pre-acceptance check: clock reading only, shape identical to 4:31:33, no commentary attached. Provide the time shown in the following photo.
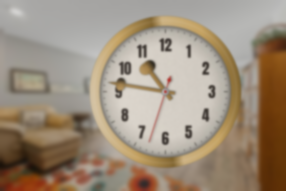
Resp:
10:46:33
